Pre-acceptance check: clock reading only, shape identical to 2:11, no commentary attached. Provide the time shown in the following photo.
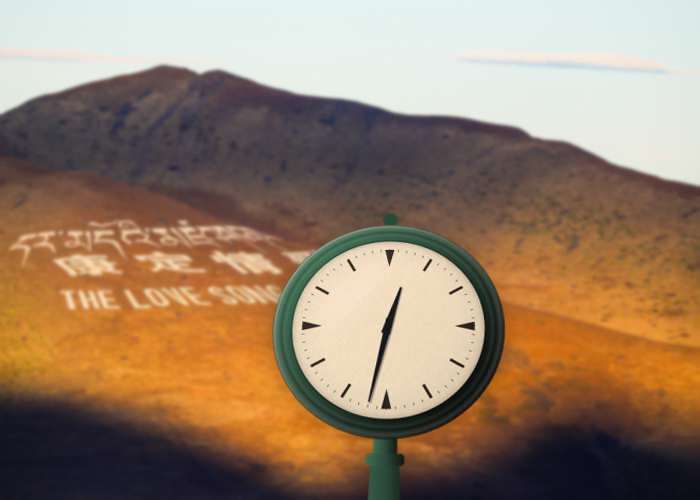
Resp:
12:32
